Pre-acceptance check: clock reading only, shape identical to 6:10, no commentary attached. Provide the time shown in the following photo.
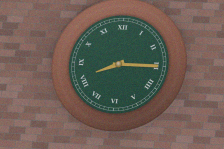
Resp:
8:15
